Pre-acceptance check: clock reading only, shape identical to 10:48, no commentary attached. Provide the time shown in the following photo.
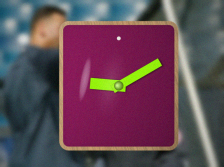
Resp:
9:10
